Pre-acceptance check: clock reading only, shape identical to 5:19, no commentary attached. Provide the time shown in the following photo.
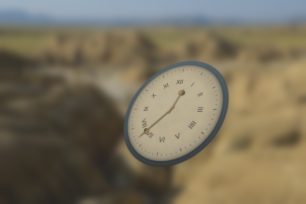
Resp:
12:37
